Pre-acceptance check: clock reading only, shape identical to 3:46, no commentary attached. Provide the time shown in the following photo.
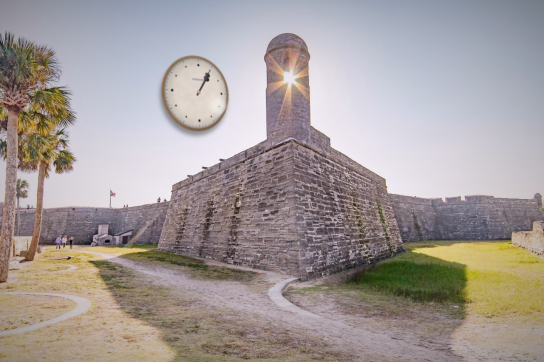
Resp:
1:05
